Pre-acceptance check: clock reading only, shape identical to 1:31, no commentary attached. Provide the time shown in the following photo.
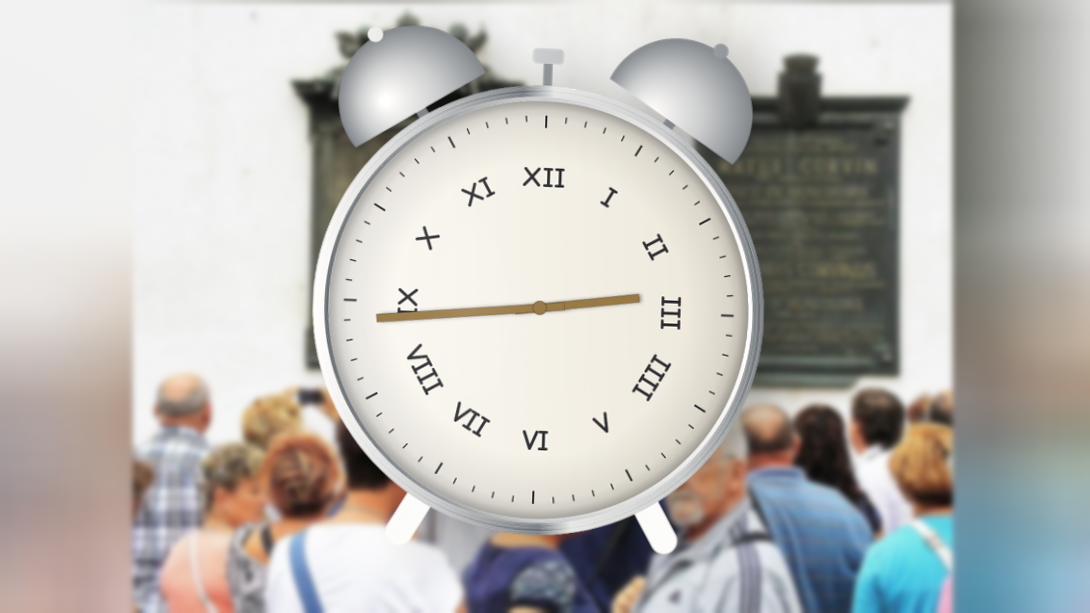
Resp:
2:44
